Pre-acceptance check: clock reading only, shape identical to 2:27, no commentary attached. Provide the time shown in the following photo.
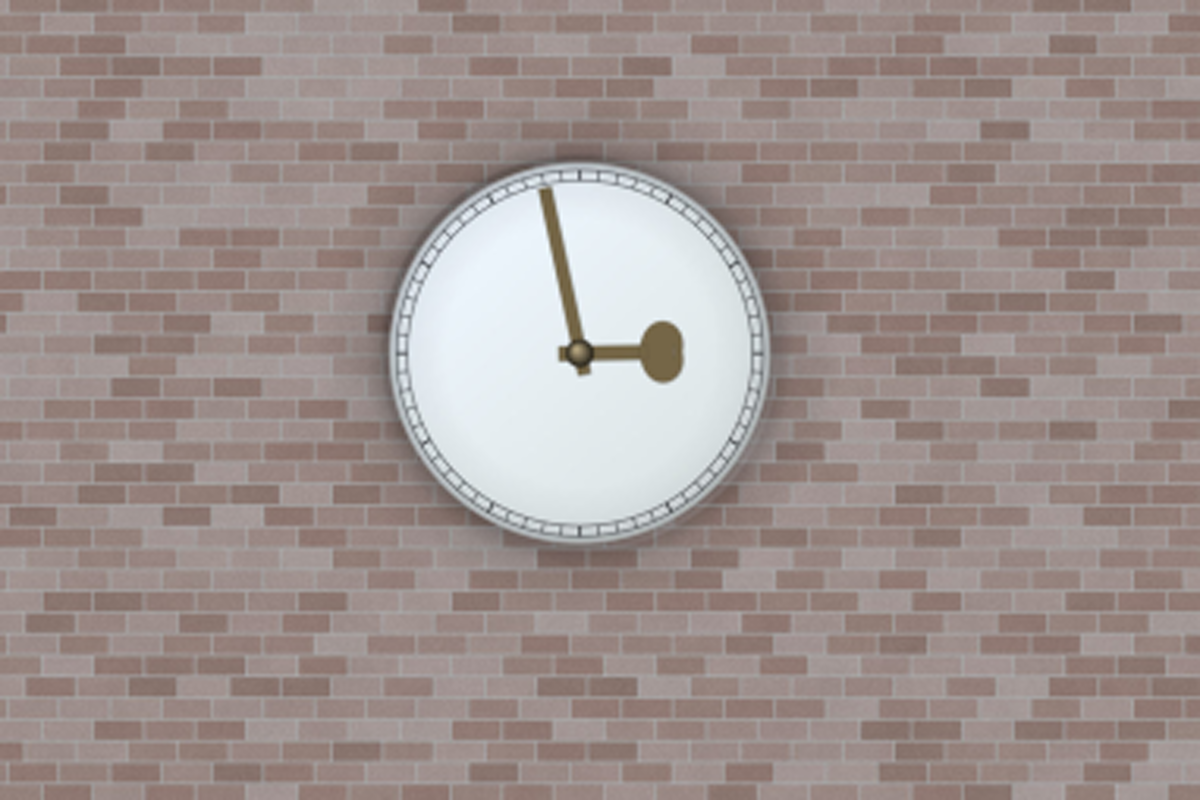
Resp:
2:58
